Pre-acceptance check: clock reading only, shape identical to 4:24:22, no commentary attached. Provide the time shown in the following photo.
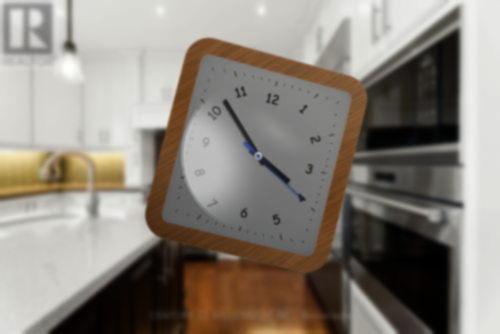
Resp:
3:52:20
